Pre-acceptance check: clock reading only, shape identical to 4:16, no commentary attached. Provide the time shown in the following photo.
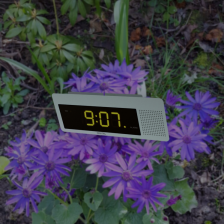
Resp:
9:07
